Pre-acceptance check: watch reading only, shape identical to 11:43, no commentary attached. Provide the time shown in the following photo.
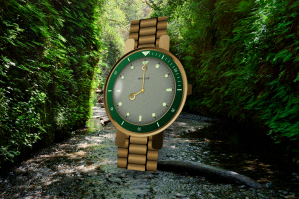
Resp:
8:00
